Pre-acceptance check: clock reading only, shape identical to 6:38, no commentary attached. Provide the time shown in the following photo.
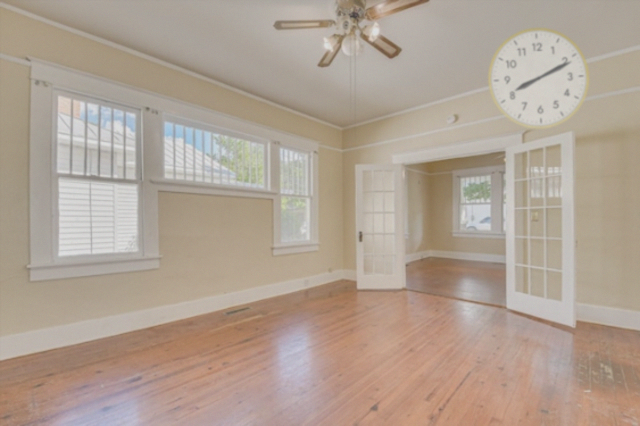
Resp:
8:11
